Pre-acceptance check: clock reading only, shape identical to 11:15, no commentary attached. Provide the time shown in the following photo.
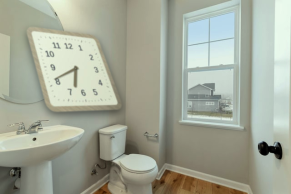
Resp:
6:41
